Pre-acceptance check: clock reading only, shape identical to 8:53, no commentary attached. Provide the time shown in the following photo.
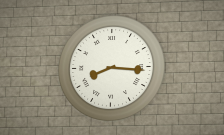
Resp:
8:16
